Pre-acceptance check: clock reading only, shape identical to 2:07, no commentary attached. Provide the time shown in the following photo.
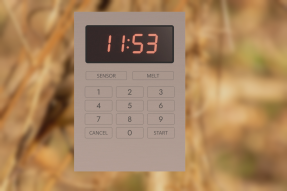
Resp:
11:53
